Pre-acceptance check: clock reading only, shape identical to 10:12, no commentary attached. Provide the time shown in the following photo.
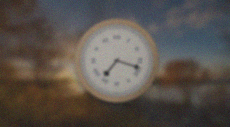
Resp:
7:18
